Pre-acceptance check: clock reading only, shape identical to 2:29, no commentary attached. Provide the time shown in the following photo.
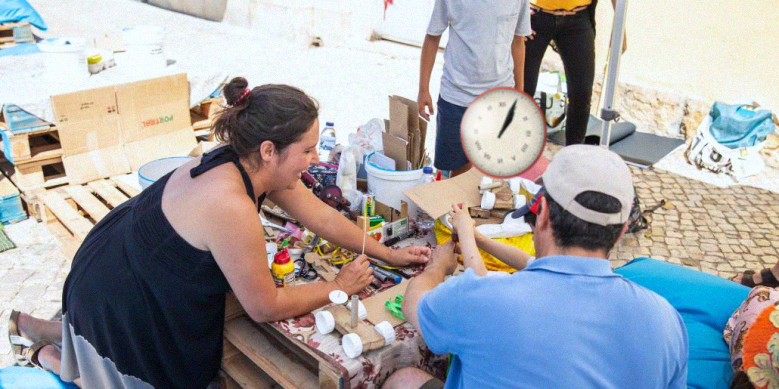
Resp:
1:04
